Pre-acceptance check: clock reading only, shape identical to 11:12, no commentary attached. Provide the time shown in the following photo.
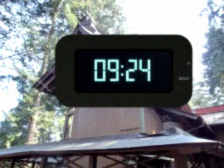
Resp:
9:24
